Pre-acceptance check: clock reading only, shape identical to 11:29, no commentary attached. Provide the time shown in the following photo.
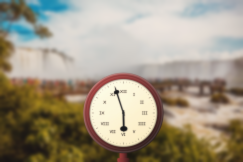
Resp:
5:57
